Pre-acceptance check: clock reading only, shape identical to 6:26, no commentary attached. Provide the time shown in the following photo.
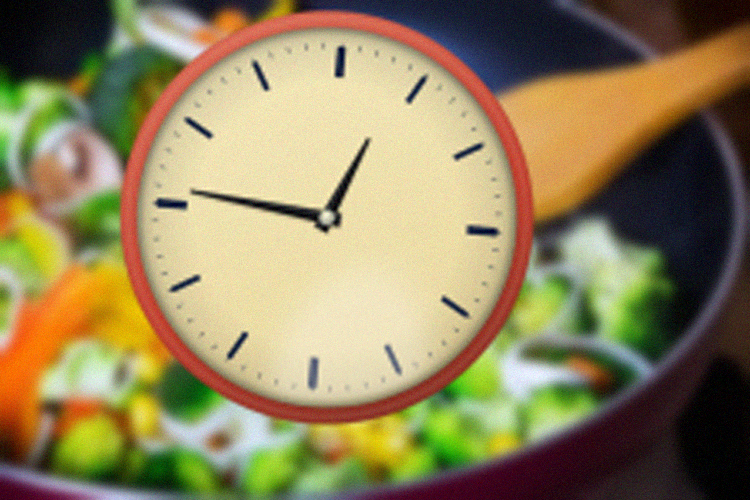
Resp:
12:46
